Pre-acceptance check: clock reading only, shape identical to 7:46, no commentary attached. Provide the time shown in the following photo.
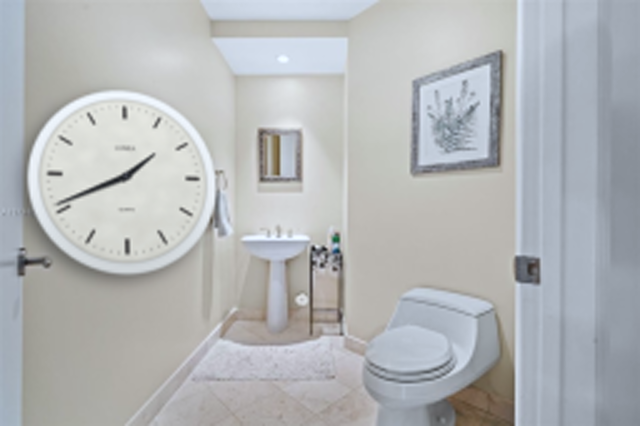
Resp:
1:41
